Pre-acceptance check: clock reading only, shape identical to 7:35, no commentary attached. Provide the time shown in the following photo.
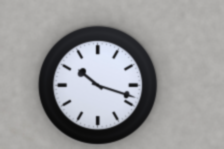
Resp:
10:18
